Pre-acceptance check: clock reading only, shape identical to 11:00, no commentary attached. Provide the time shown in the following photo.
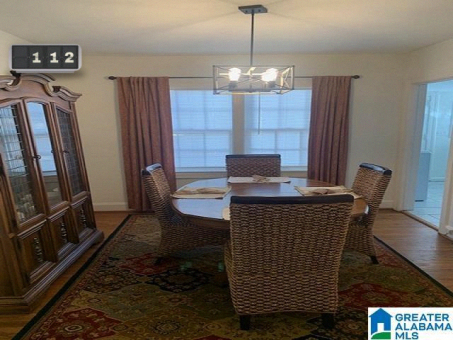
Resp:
1:12
